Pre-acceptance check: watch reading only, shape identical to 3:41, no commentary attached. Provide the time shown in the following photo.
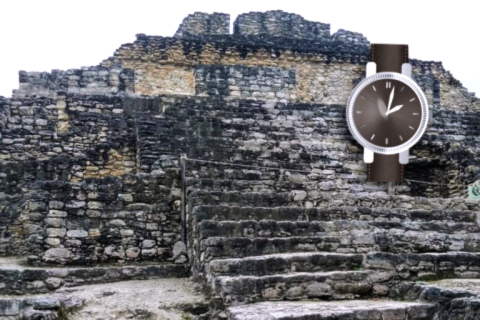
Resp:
2:02
